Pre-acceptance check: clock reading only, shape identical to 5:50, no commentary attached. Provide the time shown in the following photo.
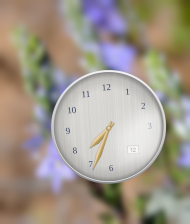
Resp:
7:34
